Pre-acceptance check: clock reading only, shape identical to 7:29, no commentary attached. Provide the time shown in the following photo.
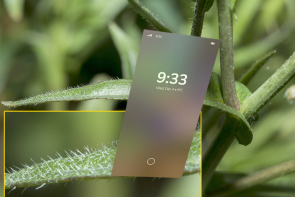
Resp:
9:33
